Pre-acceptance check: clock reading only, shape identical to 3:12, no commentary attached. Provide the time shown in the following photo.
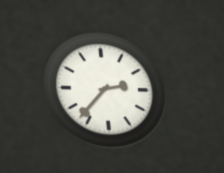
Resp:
2:37
